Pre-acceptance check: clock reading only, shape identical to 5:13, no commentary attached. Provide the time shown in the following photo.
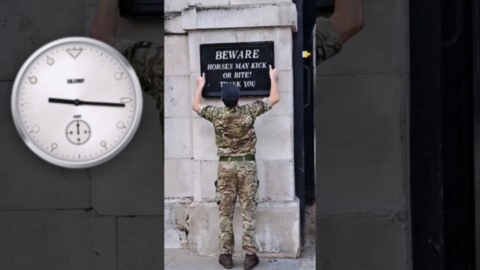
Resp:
9:16
